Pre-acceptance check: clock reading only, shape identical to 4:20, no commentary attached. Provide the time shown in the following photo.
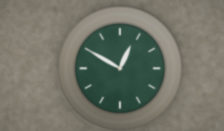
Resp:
12:50
